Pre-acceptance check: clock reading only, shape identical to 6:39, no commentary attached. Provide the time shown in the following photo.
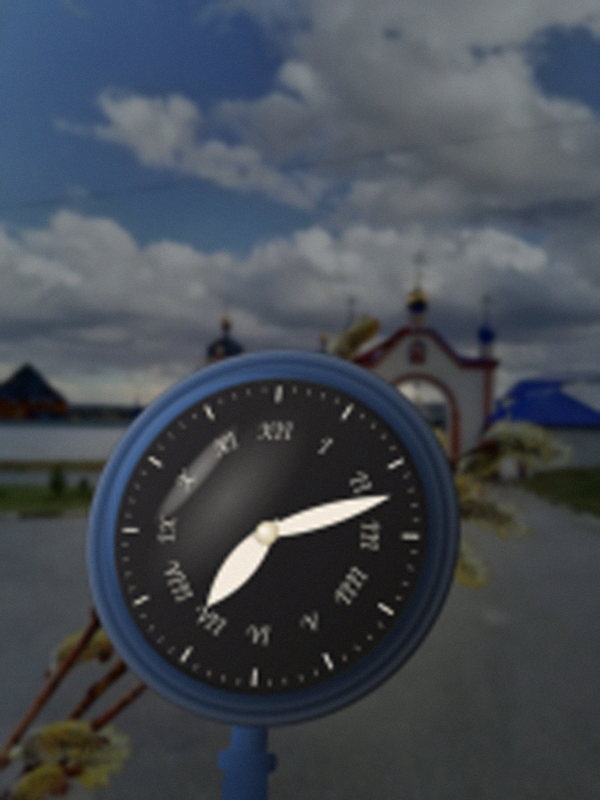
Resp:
7:12
